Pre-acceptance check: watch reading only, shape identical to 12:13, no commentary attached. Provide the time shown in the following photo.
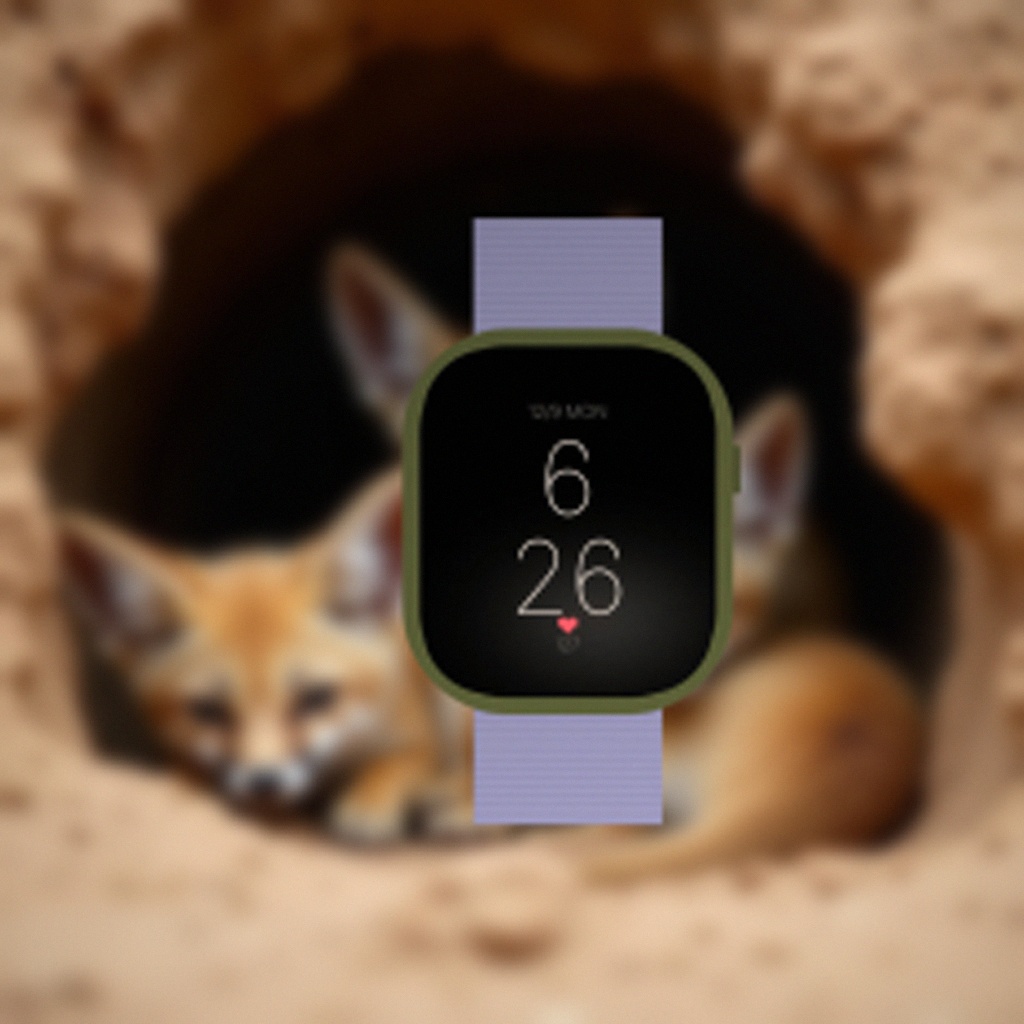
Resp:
6:26
